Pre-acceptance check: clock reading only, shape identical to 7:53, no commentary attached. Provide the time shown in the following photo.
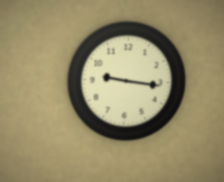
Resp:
9:16
